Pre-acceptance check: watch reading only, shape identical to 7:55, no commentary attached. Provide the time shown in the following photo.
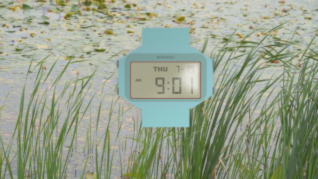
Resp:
9:01
